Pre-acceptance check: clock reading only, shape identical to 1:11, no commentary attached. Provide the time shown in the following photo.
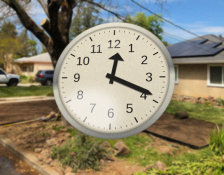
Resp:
12:19
